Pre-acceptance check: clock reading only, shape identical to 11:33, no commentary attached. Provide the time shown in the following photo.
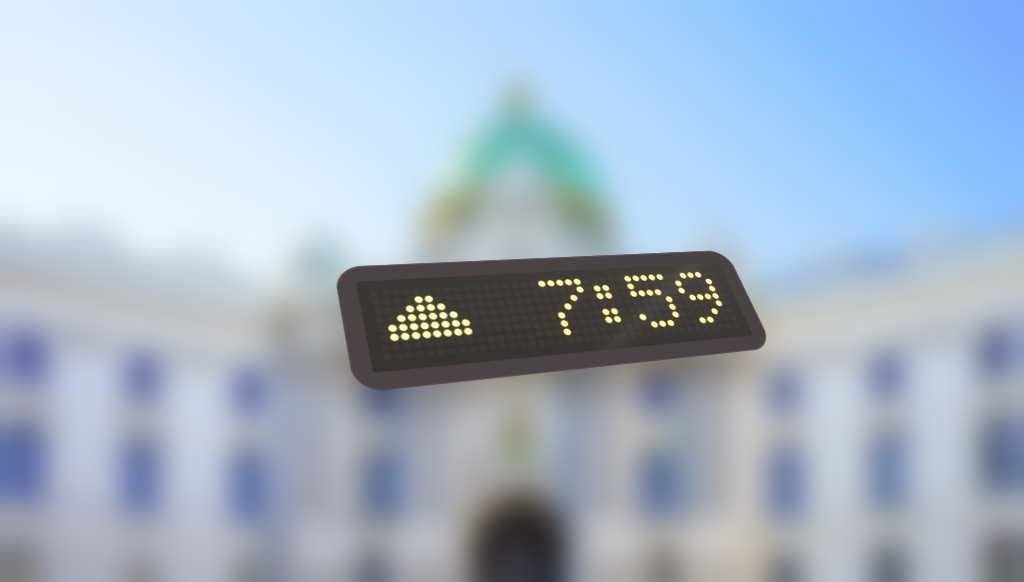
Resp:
7:59
